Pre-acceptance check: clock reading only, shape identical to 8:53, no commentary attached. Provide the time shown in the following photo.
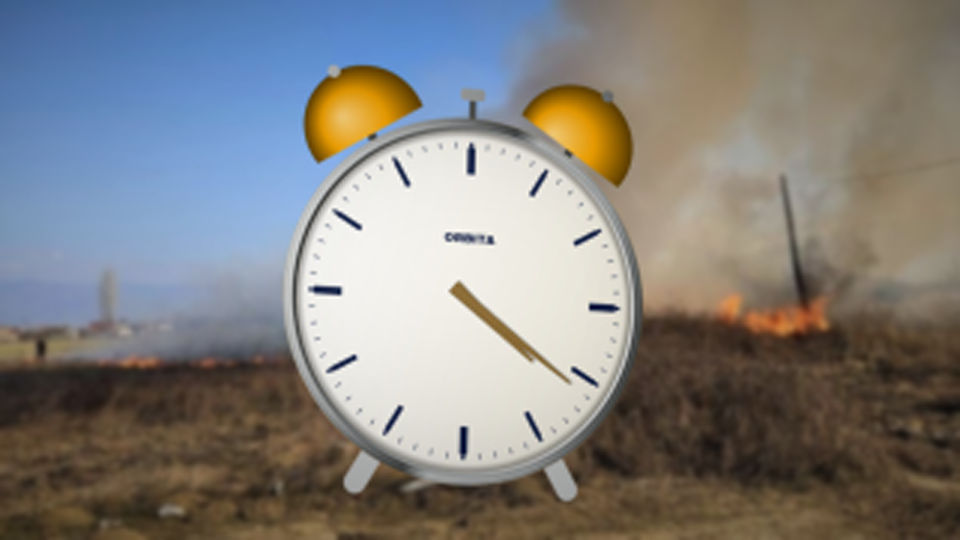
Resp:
4:21
